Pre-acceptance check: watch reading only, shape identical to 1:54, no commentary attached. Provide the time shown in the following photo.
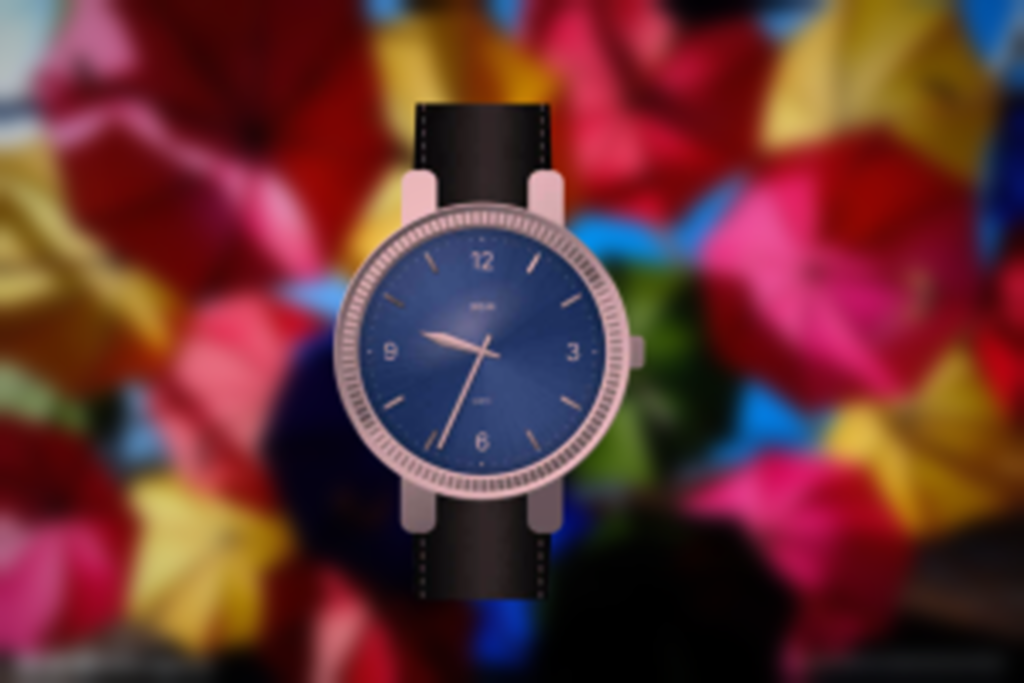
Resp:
9:34
